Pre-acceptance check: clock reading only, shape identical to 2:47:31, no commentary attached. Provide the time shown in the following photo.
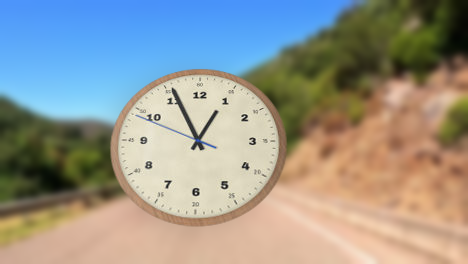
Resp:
12:55:49
